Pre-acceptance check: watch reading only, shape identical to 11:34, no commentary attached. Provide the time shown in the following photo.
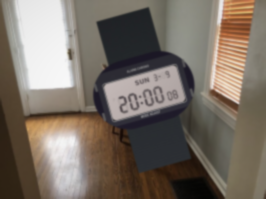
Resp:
20:00
